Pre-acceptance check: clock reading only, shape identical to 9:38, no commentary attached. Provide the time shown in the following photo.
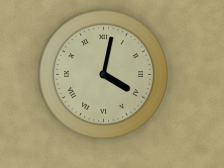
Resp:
4:02
